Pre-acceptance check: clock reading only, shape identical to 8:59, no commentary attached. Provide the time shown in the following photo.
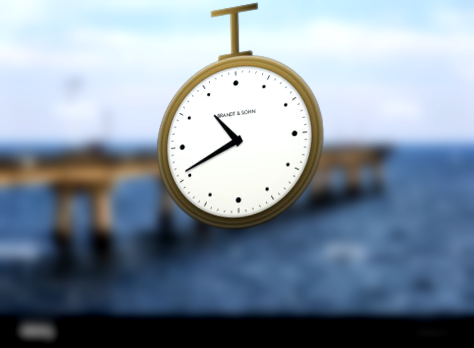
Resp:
10:41
